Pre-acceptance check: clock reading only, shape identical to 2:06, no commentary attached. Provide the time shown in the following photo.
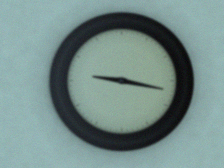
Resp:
9:17
